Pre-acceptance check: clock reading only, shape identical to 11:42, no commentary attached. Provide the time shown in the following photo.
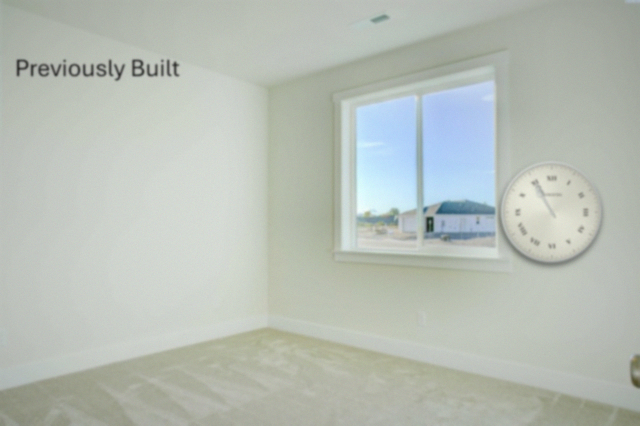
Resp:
10:55
